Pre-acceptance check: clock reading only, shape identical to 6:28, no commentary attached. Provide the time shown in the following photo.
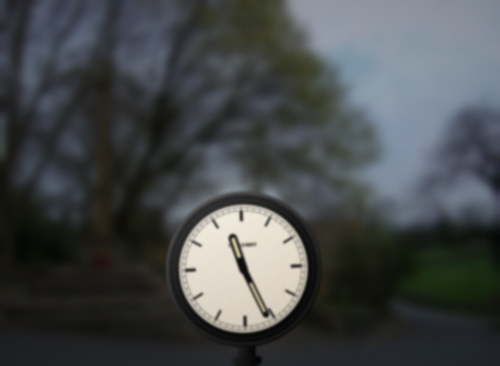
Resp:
11:26
